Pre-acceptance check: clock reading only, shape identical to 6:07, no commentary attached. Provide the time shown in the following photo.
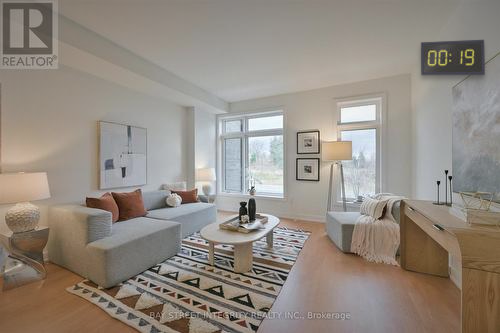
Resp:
0:19
